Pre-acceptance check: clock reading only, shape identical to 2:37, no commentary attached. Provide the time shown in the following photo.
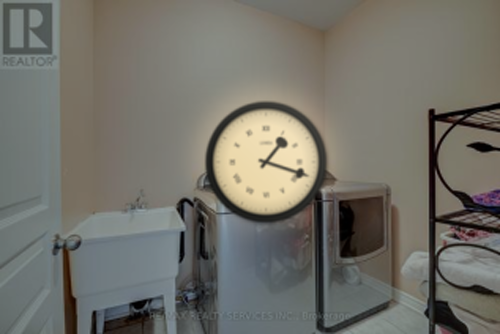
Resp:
1:18
